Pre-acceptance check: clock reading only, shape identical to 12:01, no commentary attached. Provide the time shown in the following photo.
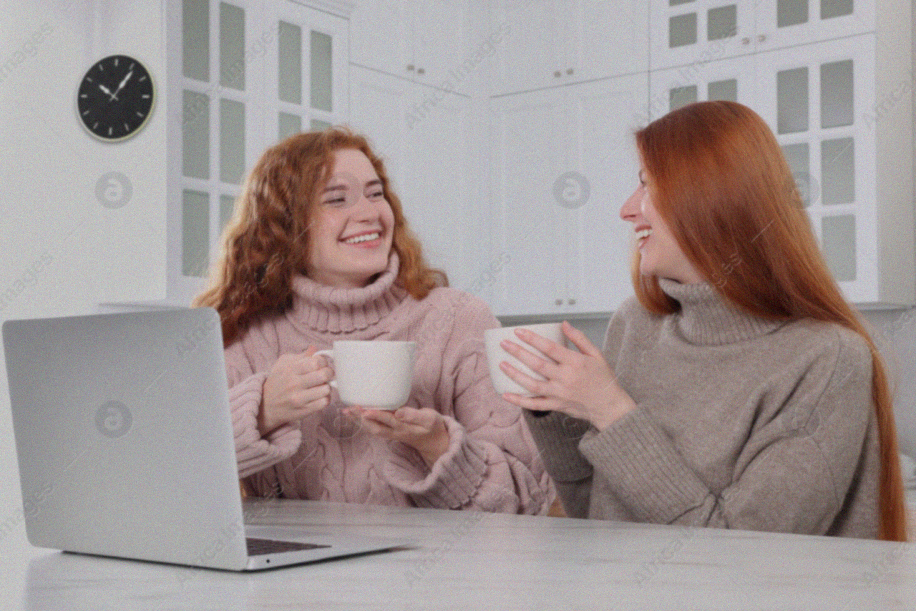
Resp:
10:06
